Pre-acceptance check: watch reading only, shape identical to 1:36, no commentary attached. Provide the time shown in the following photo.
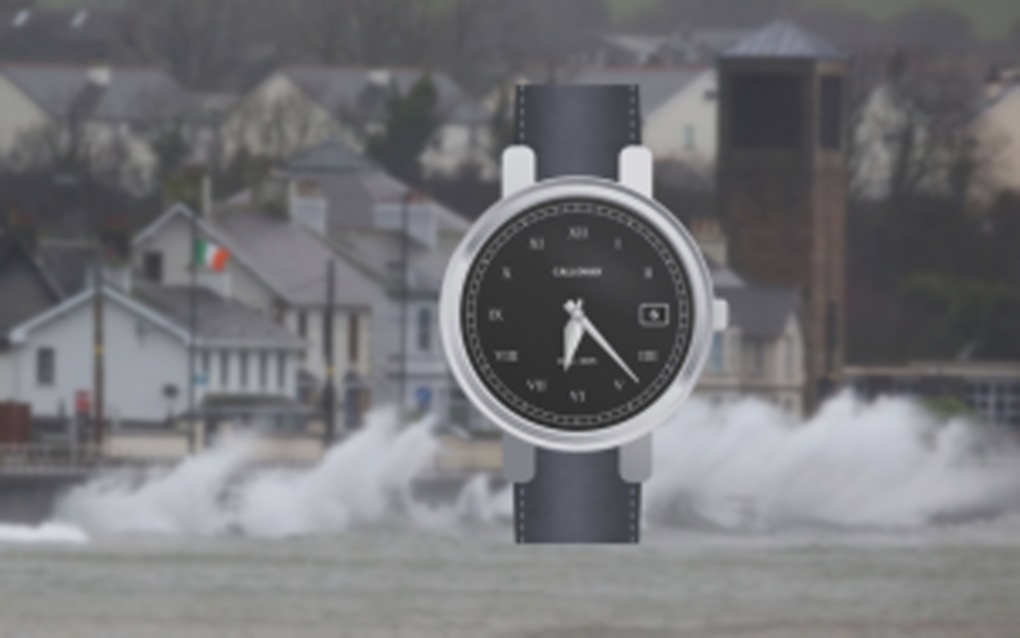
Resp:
6:23
